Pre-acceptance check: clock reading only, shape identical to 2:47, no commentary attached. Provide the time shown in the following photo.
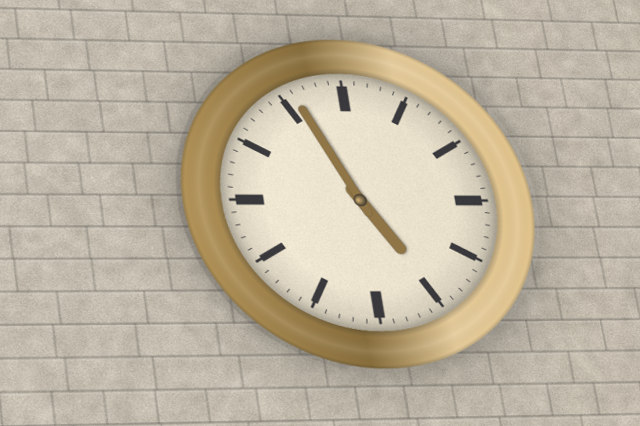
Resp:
4:56
